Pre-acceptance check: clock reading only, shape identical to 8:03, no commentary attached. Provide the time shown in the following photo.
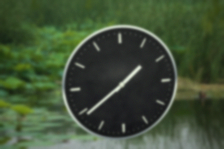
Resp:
1:39
